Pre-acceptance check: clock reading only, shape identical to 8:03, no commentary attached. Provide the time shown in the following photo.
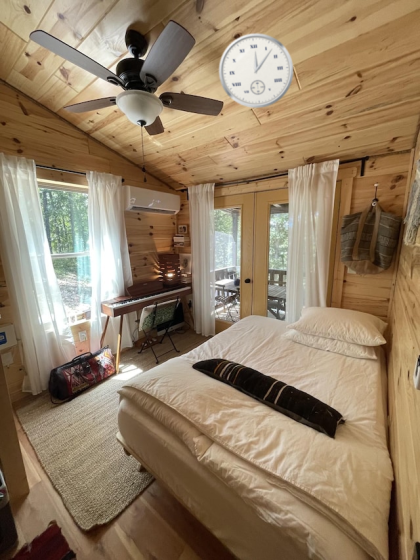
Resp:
12:07
